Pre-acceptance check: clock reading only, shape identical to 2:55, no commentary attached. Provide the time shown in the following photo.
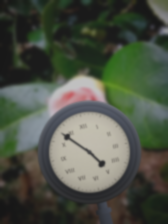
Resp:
4:53
